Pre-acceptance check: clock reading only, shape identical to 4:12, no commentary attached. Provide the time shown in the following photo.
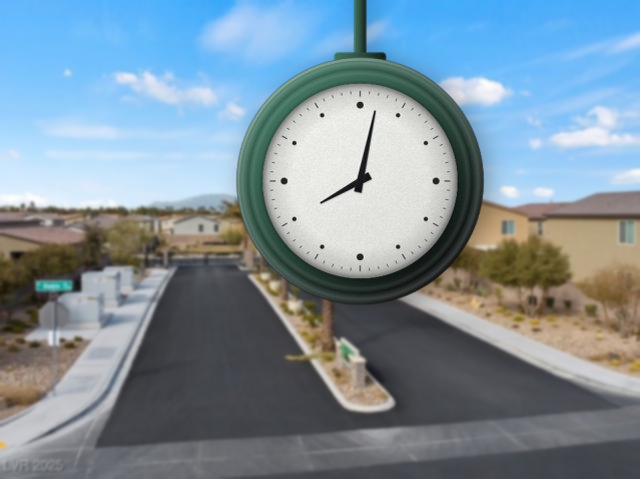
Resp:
8:02
